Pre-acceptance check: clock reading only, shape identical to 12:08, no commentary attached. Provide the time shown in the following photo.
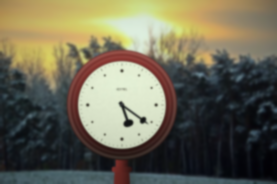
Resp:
5:21
